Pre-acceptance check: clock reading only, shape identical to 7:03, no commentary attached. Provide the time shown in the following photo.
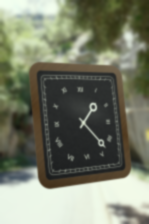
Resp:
1:23
